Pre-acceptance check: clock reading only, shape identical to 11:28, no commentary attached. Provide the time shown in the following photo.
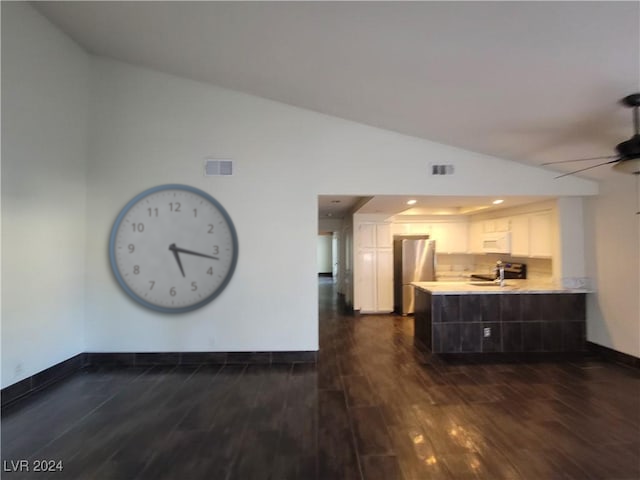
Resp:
5:17
